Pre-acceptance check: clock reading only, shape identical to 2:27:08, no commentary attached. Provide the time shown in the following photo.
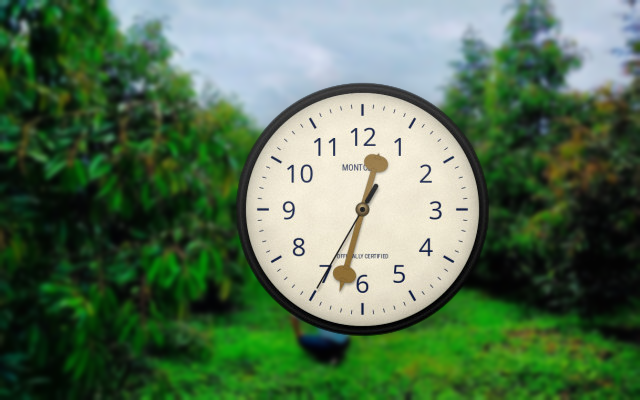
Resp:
12:32:35
